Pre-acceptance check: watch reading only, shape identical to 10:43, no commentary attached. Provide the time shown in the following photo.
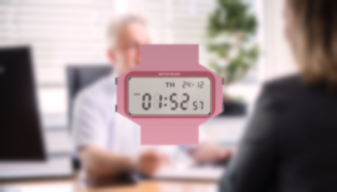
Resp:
1:52
